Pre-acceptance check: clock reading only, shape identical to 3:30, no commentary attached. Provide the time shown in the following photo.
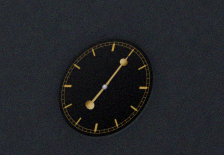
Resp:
7:05
